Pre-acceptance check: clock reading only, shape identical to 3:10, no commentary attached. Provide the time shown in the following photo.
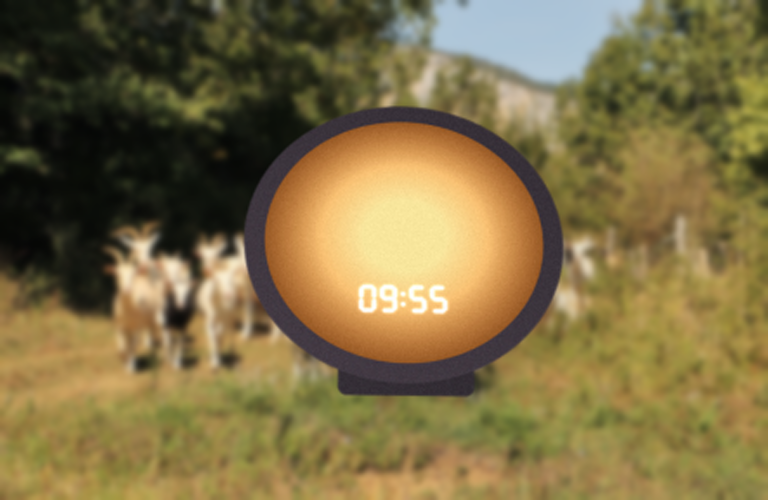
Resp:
9:55
